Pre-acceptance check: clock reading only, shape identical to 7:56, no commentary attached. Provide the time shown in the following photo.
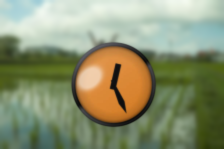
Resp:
12:26
